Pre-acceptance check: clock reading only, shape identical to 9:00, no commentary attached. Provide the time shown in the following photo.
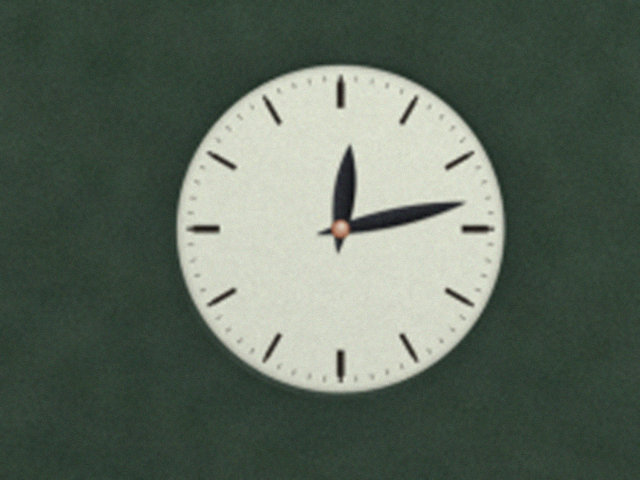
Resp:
12:13
